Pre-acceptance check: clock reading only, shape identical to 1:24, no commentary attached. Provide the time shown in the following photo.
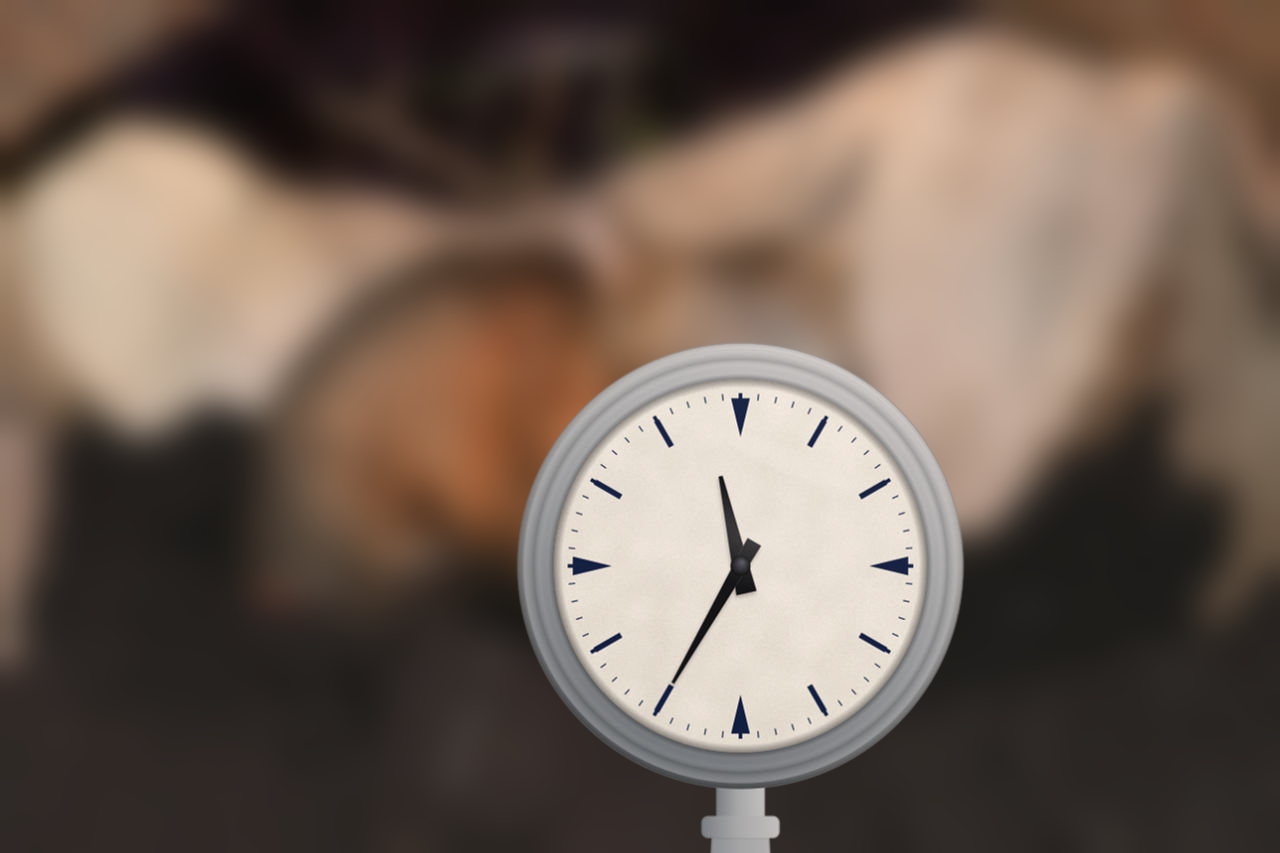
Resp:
11:35
